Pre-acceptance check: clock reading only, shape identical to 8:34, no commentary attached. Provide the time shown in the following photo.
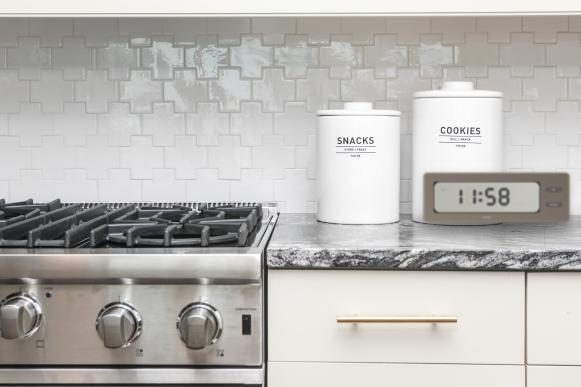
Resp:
11:58
